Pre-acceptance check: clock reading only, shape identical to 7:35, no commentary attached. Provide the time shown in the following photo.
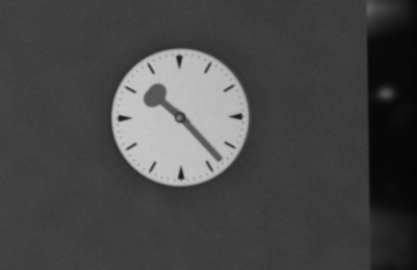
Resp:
10:23
